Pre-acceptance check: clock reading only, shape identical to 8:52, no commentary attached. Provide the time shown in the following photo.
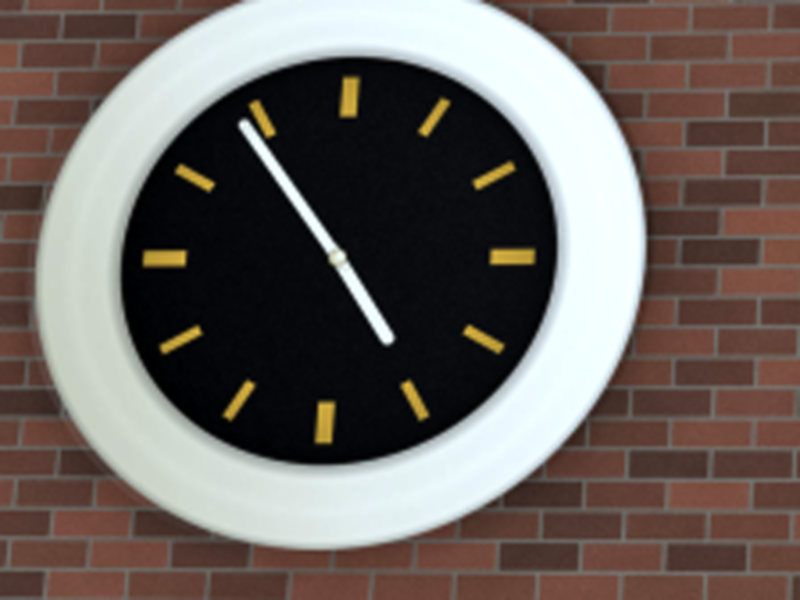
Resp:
4:54
